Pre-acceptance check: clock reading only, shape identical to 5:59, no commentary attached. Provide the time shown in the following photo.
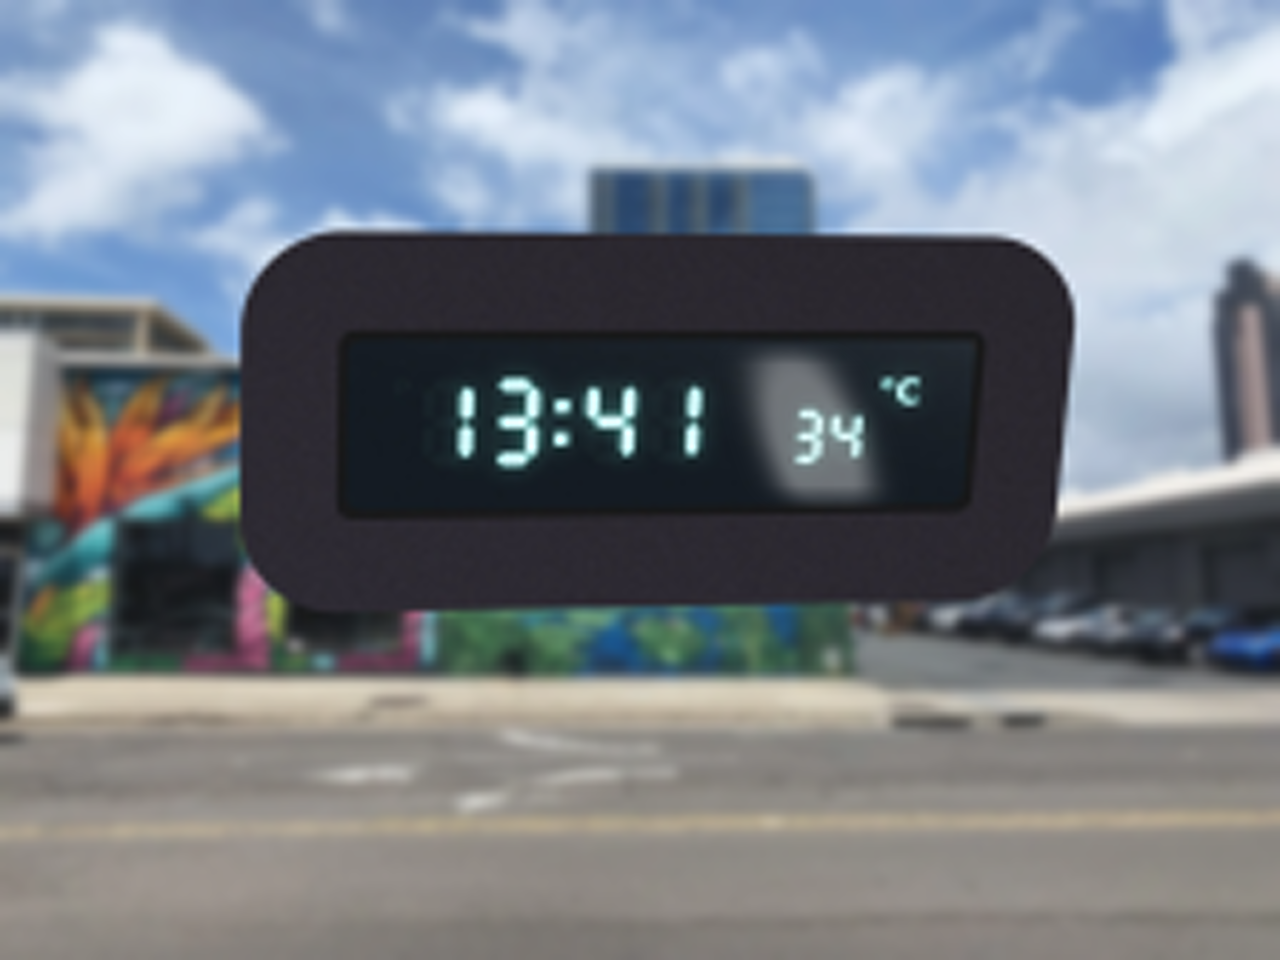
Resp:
13:41
